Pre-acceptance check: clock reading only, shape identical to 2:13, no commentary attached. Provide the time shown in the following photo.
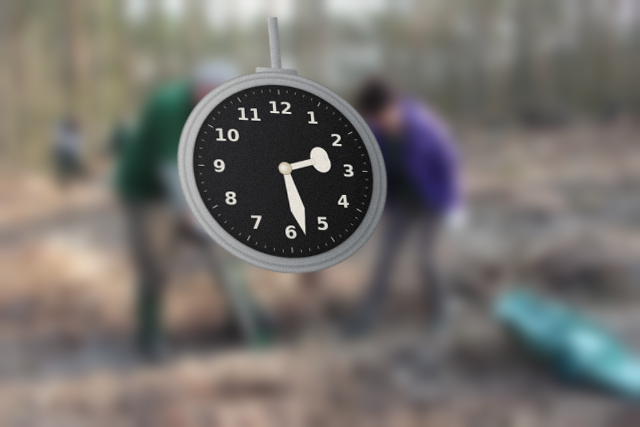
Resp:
2:28
